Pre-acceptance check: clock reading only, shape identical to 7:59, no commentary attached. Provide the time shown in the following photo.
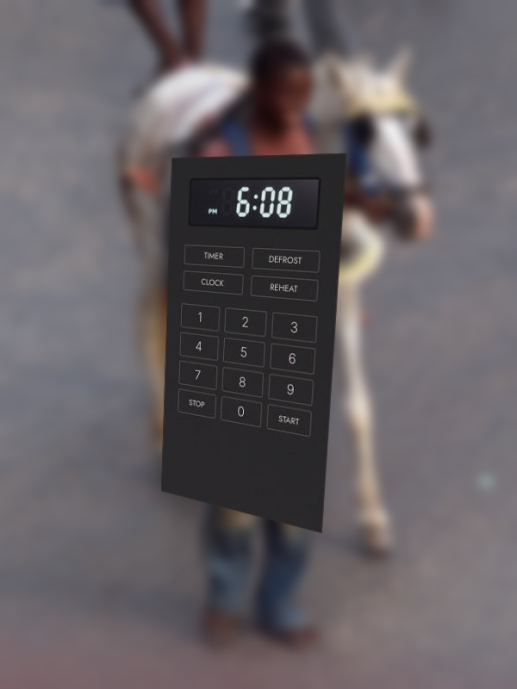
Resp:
6:08
